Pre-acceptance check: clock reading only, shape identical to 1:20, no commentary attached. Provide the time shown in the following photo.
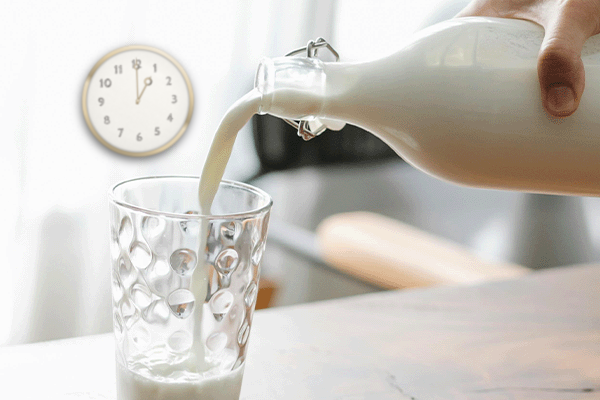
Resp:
1:00
